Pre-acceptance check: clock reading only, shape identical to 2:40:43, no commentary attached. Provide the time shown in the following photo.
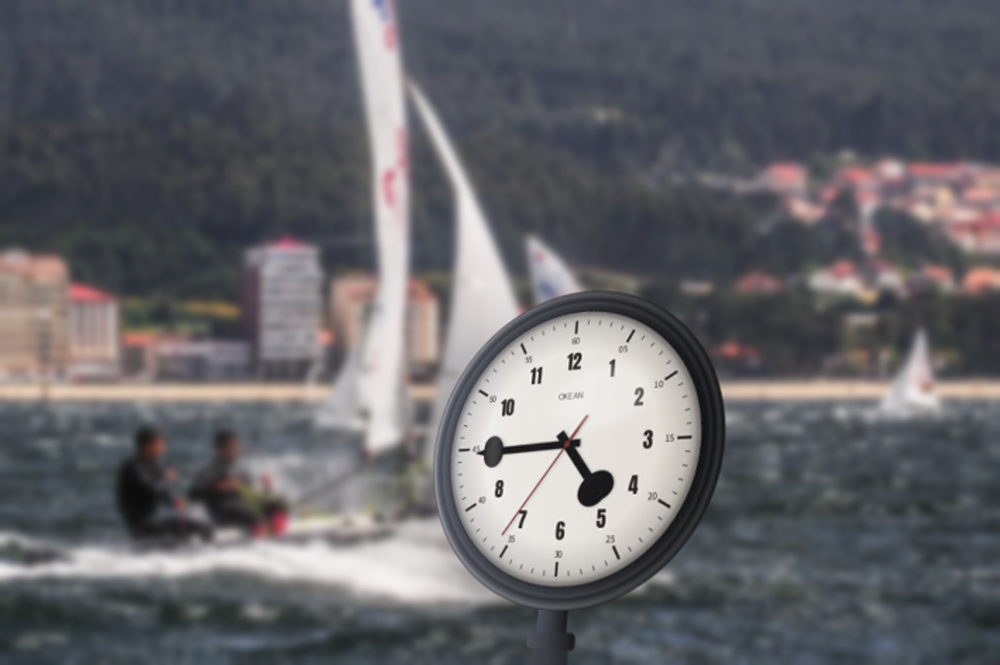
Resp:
4:44:36
